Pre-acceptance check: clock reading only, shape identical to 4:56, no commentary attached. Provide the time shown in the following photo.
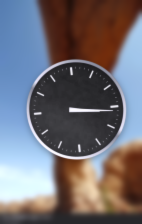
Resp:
3:16
